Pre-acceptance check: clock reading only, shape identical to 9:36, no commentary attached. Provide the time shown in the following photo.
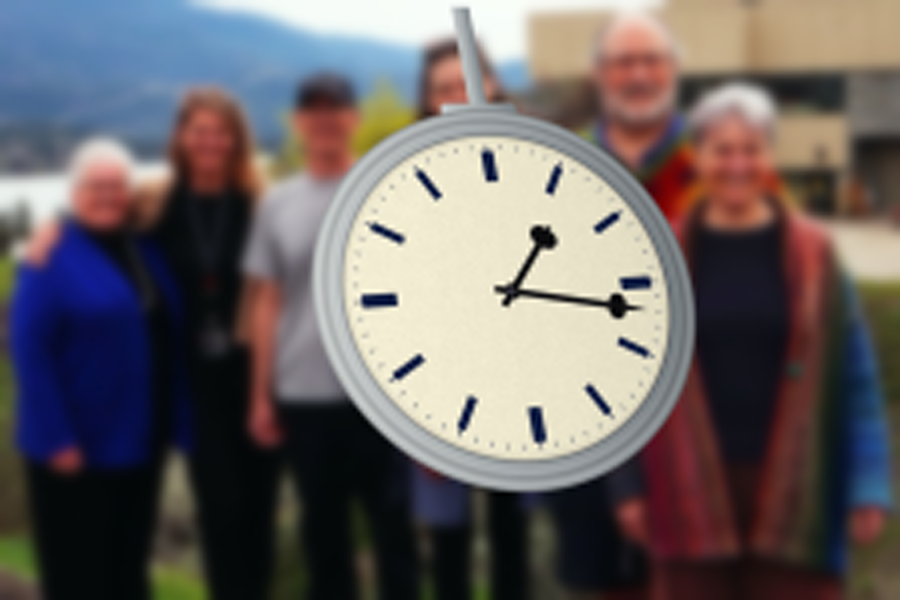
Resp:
1:17
